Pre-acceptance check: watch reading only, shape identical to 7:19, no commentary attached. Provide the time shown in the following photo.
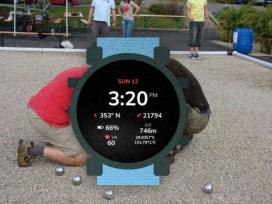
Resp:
3:20
